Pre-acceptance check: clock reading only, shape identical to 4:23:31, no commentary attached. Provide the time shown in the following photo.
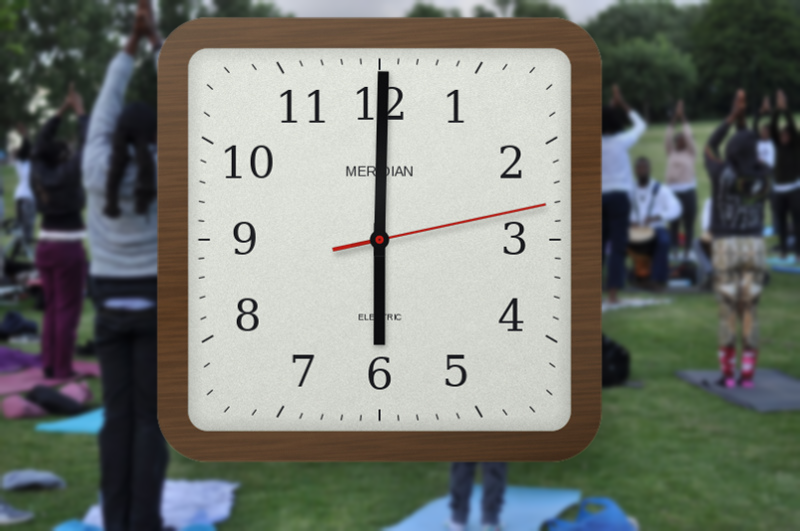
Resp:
6:00:13
